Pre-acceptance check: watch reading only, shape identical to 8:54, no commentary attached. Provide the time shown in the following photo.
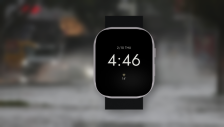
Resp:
4:46
